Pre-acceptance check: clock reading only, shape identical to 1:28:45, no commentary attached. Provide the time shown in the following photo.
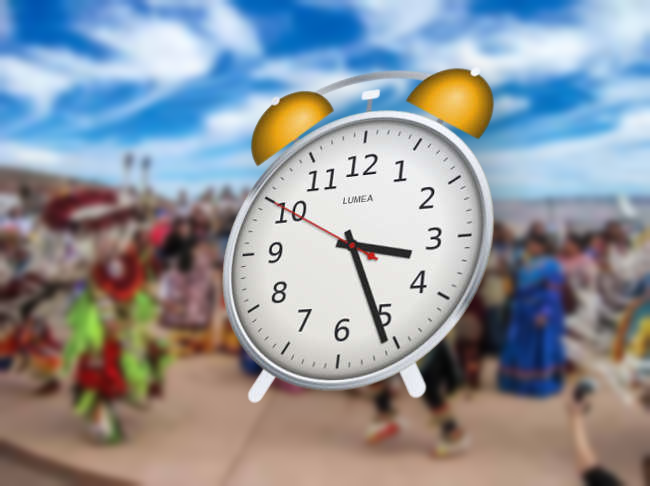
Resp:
3:25:50
